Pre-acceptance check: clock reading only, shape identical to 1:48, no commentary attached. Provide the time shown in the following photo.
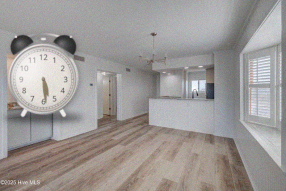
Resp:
5:29
